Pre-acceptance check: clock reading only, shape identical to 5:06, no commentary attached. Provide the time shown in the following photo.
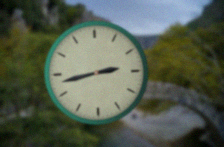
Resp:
2:43
